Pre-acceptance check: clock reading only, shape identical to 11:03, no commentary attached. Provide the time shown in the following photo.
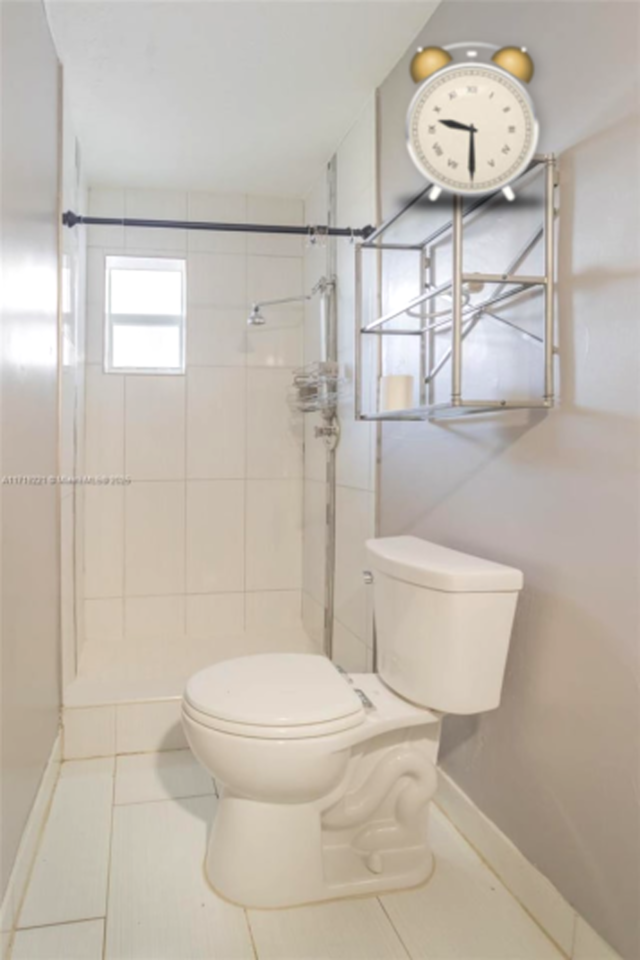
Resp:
9:30
